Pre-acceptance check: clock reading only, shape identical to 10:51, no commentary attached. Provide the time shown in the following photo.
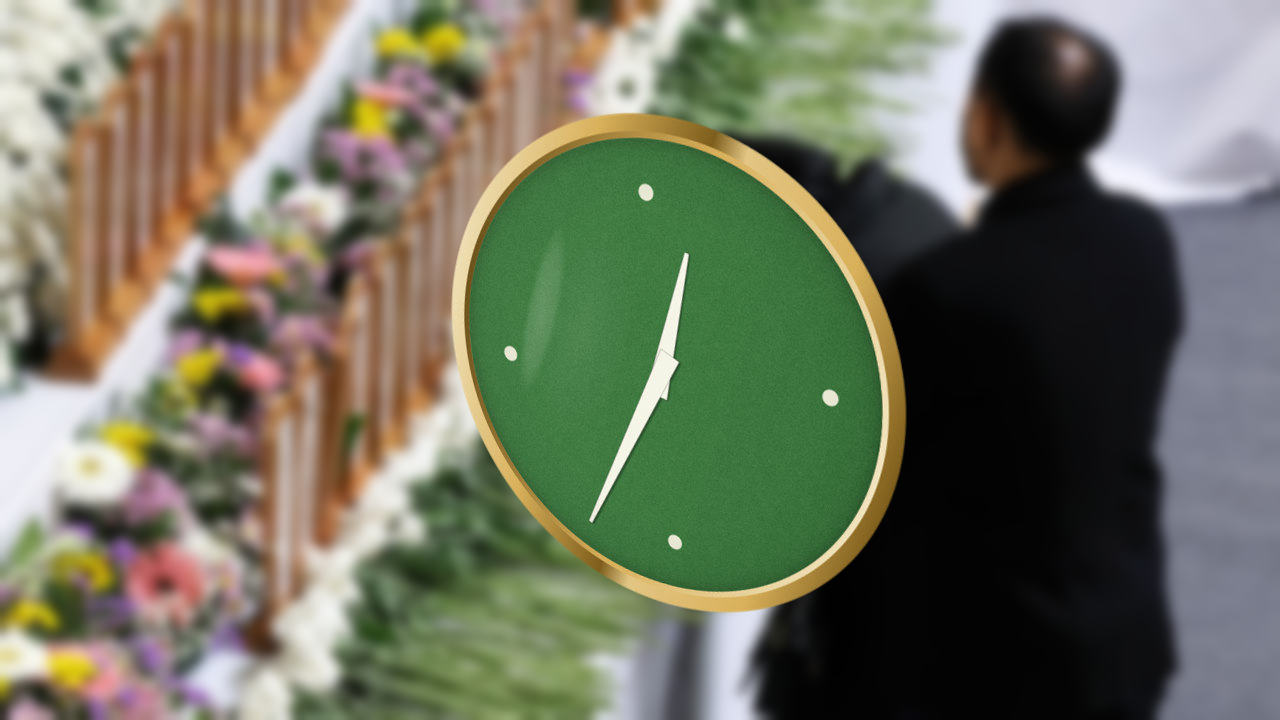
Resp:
12:35
